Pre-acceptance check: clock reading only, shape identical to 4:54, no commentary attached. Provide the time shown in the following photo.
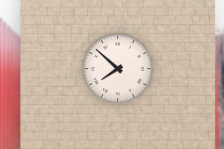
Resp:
7:52
